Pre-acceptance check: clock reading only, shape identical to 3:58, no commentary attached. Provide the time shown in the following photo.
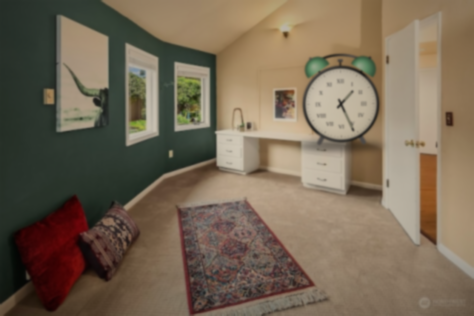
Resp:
1:26
